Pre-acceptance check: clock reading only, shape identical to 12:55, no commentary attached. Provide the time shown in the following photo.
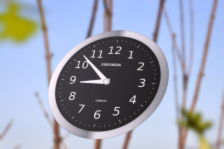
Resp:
8:52
